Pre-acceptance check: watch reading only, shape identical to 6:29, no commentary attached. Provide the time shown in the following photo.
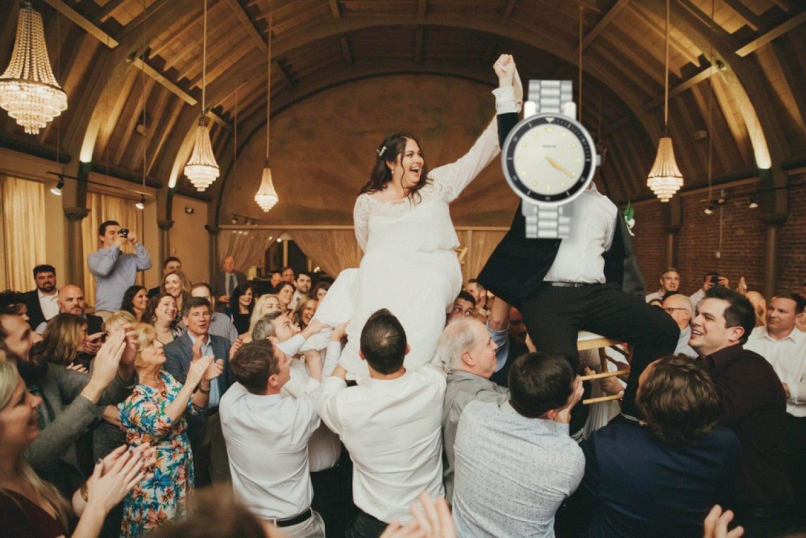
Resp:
4:21
